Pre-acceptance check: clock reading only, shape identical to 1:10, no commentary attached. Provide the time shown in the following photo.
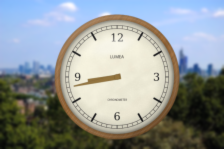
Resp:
8:43
